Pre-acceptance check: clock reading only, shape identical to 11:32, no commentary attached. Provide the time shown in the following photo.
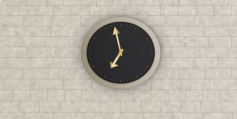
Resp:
6:58
